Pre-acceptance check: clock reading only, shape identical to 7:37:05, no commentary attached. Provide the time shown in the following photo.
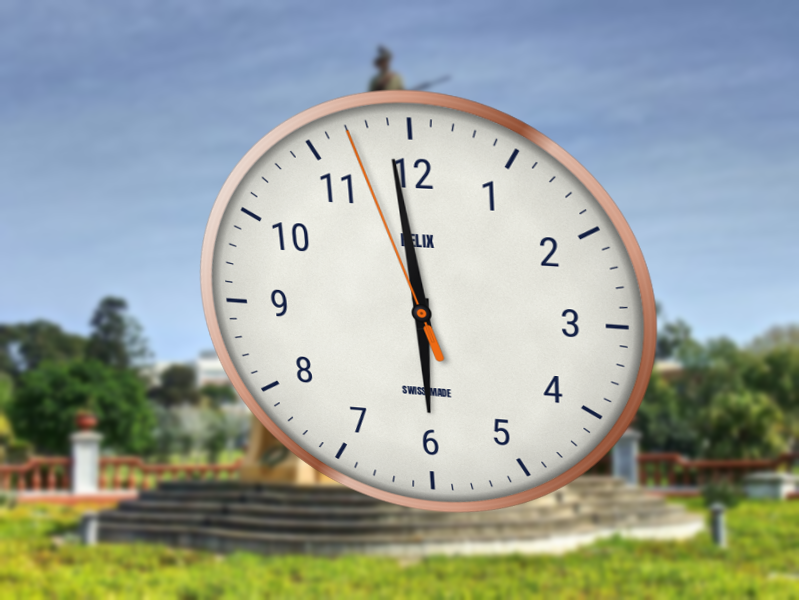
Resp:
5:58:57
